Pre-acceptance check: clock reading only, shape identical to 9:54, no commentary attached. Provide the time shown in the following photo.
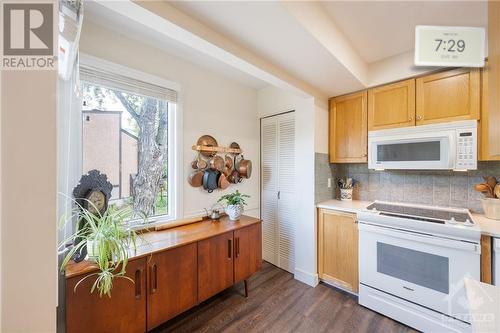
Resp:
7:29
